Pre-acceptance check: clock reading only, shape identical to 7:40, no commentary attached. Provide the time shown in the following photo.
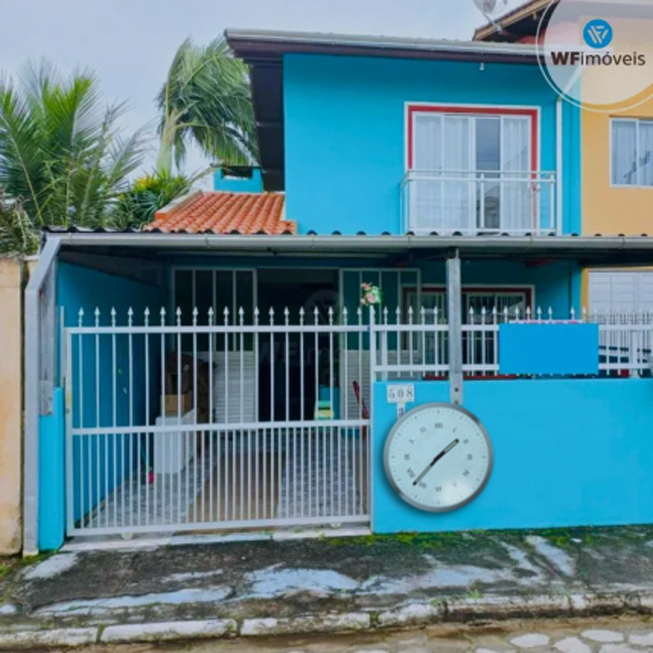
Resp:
1:37
